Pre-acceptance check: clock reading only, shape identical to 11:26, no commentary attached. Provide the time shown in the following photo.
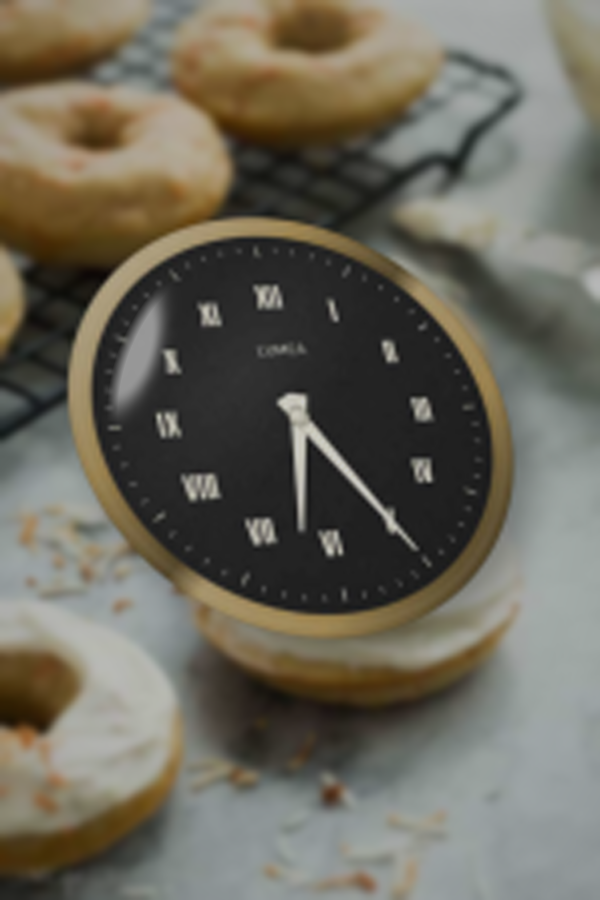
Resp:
6:25
